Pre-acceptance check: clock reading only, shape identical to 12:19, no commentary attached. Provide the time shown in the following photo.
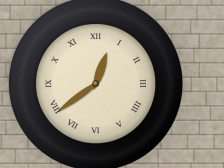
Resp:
12:39
